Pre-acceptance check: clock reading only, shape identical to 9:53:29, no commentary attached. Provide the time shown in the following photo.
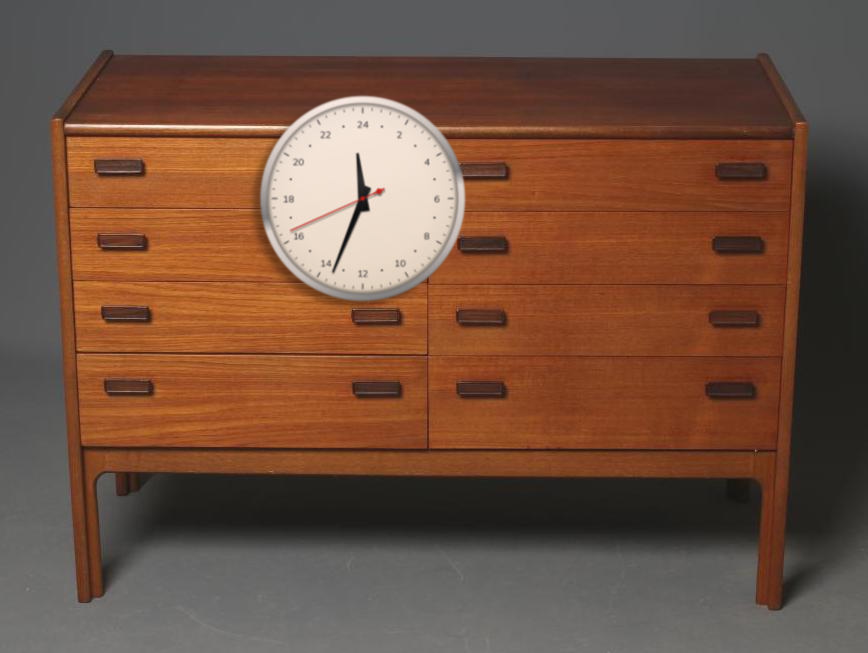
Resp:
23:33:41
